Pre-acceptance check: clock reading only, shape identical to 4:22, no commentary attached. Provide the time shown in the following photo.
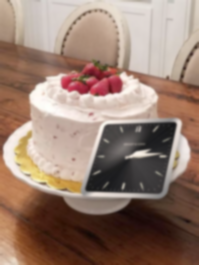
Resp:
2:14
